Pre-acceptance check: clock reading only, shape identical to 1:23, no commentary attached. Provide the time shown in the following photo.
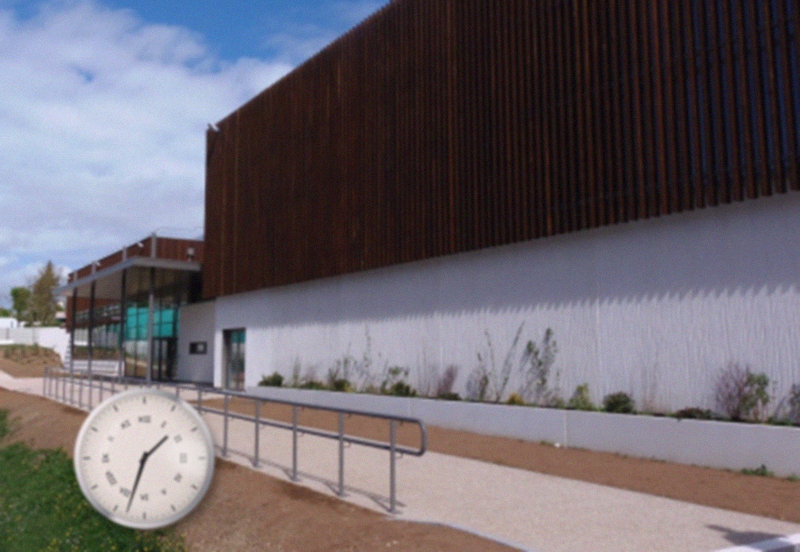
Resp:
1:33
